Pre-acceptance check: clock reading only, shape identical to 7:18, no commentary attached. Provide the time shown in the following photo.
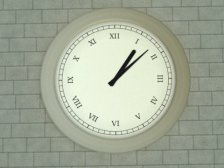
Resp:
1:08
